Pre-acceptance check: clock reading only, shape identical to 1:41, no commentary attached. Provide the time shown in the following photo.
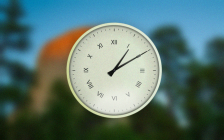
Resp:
1:10
